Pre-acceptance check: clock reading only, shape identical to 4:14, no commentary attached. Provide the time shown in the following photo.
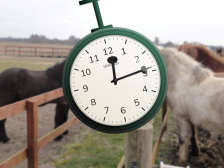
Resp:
12:14
